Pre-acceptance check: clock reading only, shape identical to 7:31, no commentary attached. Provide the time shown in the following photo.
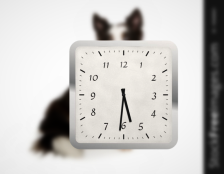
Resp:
5:31
